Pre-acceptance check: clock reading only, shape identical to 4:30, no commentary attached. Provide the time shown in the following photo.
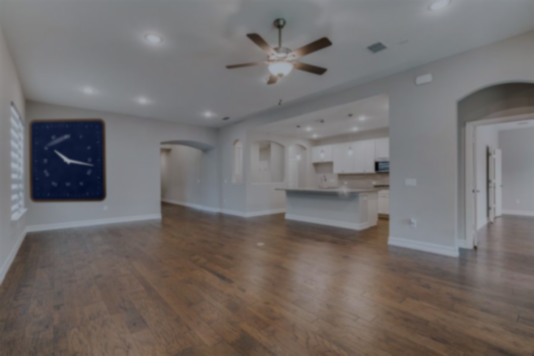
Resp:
10:17
